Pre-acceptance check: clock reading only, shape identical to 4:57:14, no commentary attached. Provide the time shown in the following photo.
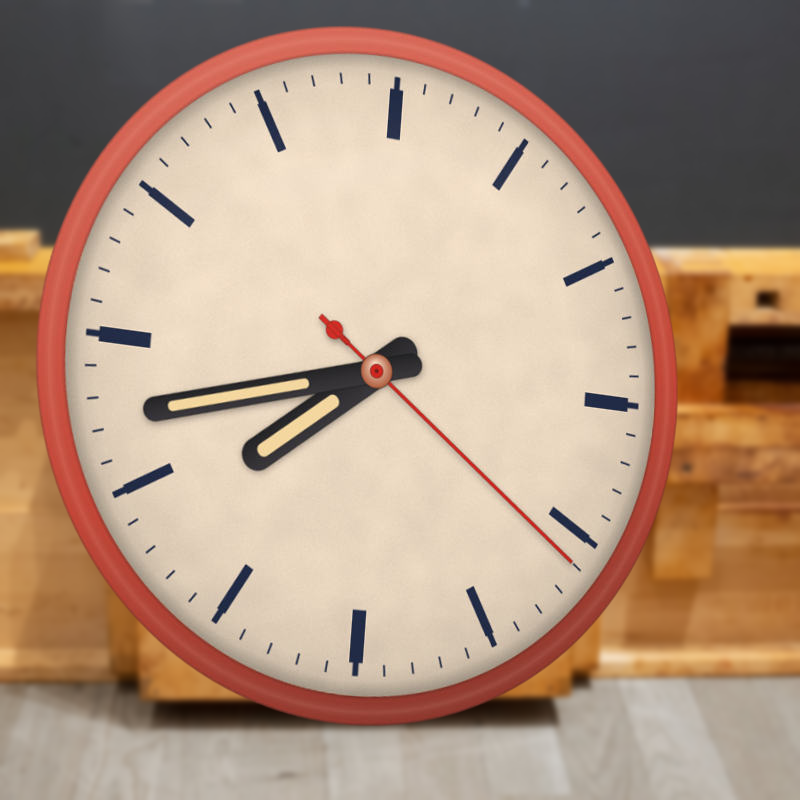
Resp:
7:42:21
